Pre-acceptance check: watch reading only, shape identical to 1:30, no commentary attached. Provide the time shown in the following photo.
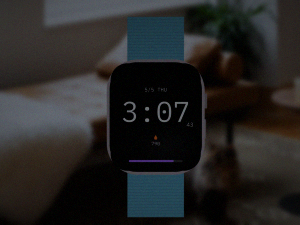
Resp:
3:07
